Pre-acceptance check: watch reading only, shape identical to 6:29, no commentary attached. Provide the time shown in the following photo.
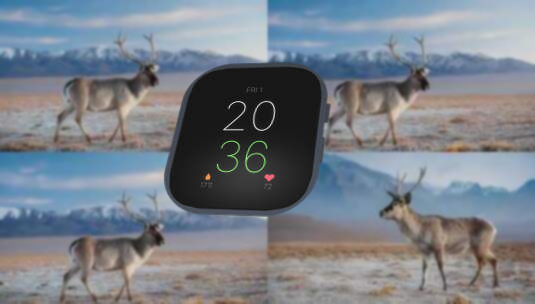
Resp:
20:36
